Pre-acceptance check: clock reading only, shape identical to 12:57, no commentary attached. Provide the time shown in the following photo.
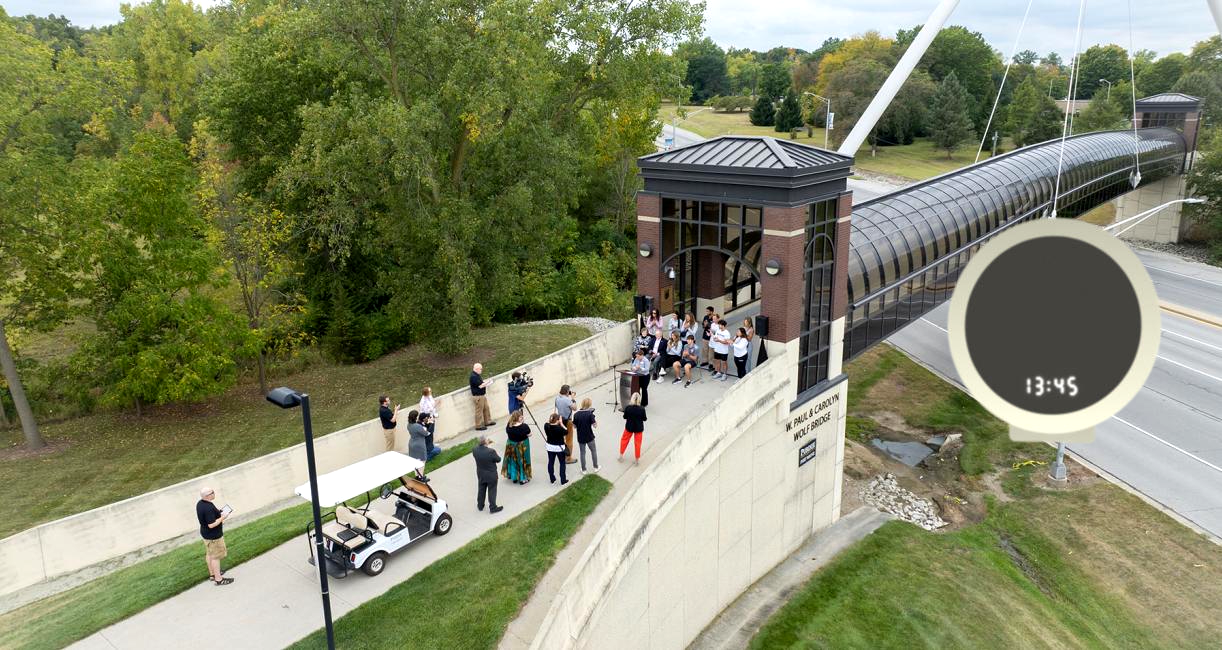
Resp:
13:45
